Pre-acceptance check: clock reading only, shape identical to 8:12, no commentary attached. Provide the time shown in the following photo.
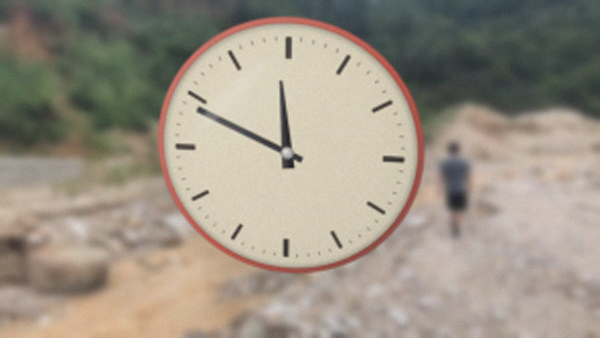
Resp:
11:49
